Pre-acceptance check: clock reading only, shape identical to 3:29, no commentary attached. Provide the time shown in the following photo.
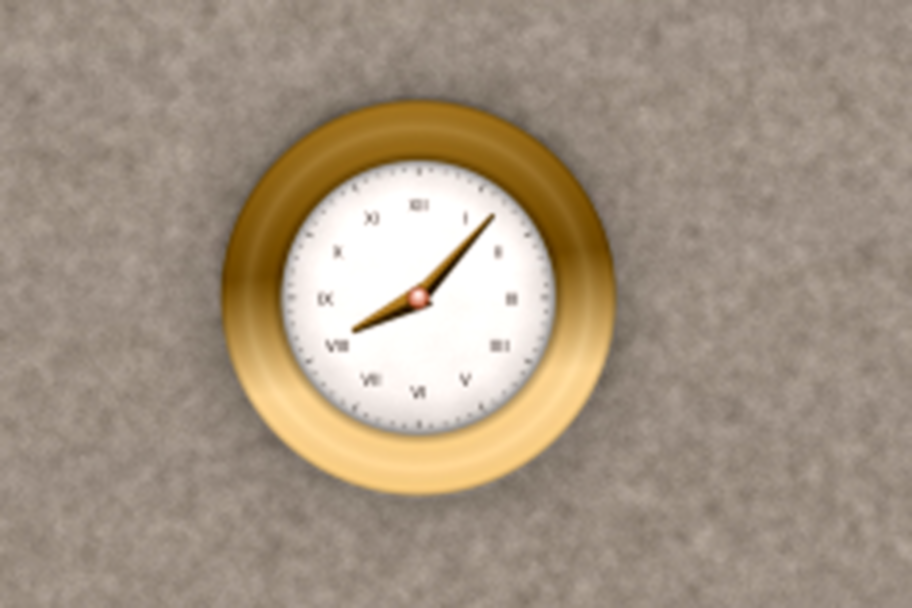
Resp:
8:07
